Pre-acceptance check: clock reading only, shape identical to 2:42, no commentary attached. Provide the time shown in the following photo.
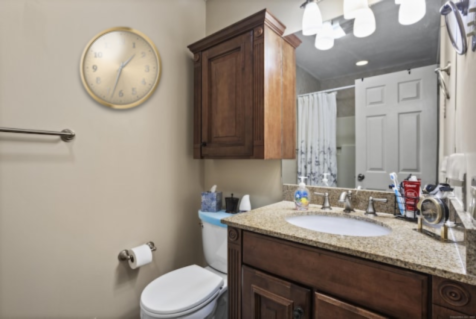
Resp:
1:33
